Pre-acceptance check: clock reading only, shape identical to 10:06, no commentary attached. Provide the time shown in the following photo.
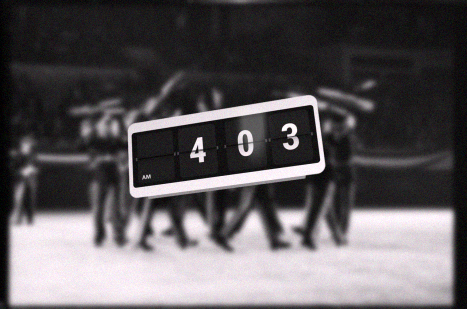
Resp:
4:03
